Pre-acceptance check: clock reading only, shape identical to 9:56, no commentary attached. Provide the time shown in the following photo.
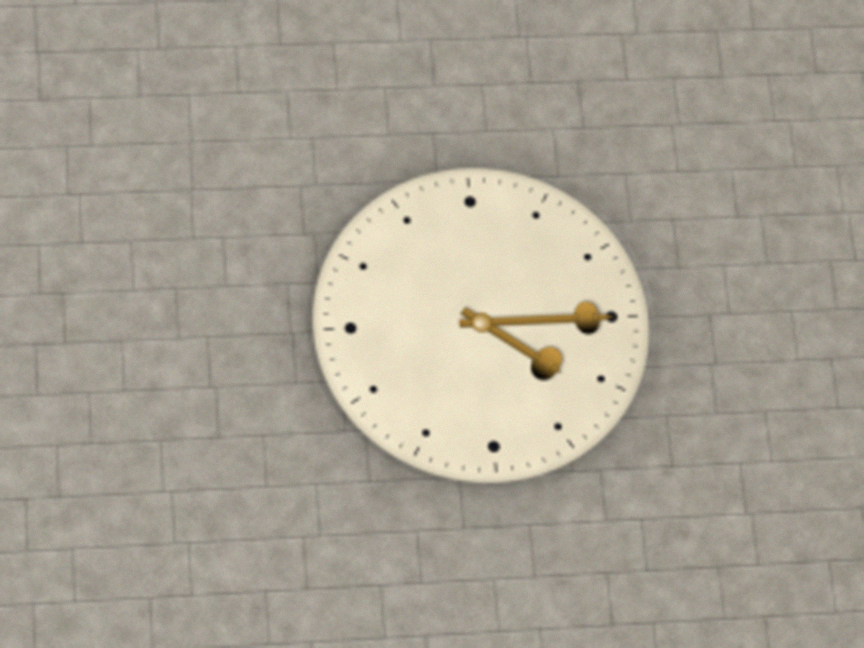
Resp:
4:15
